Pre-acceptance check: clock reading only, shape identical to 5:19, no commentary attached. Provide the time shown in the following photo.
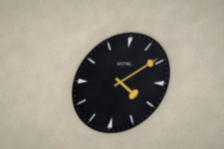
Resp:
4:09
